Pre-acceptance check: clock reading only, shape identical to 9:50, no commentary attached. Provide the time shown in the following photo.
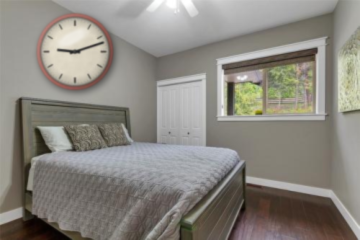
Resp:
9:12
